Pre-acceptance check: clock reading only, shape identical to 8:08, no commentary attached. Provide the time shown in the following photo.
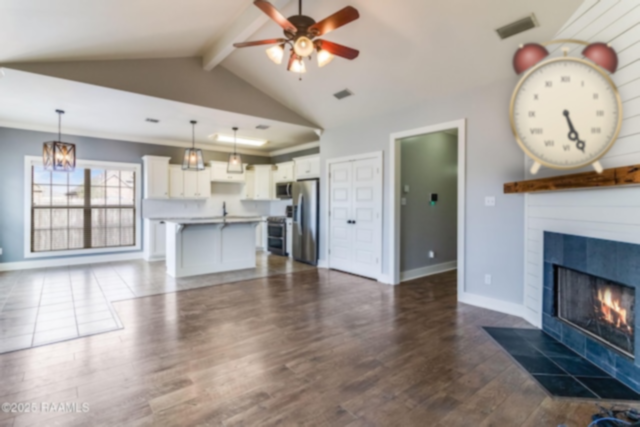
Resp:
5:26
